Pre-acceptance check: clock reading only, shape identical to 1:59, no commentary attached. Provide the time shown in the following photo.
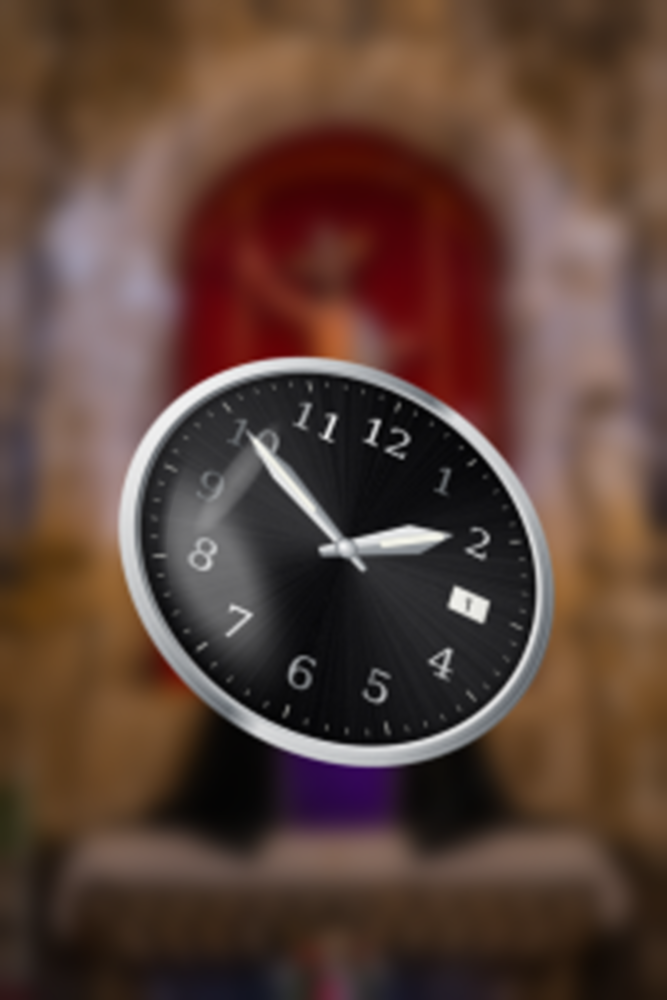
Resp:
1:50
